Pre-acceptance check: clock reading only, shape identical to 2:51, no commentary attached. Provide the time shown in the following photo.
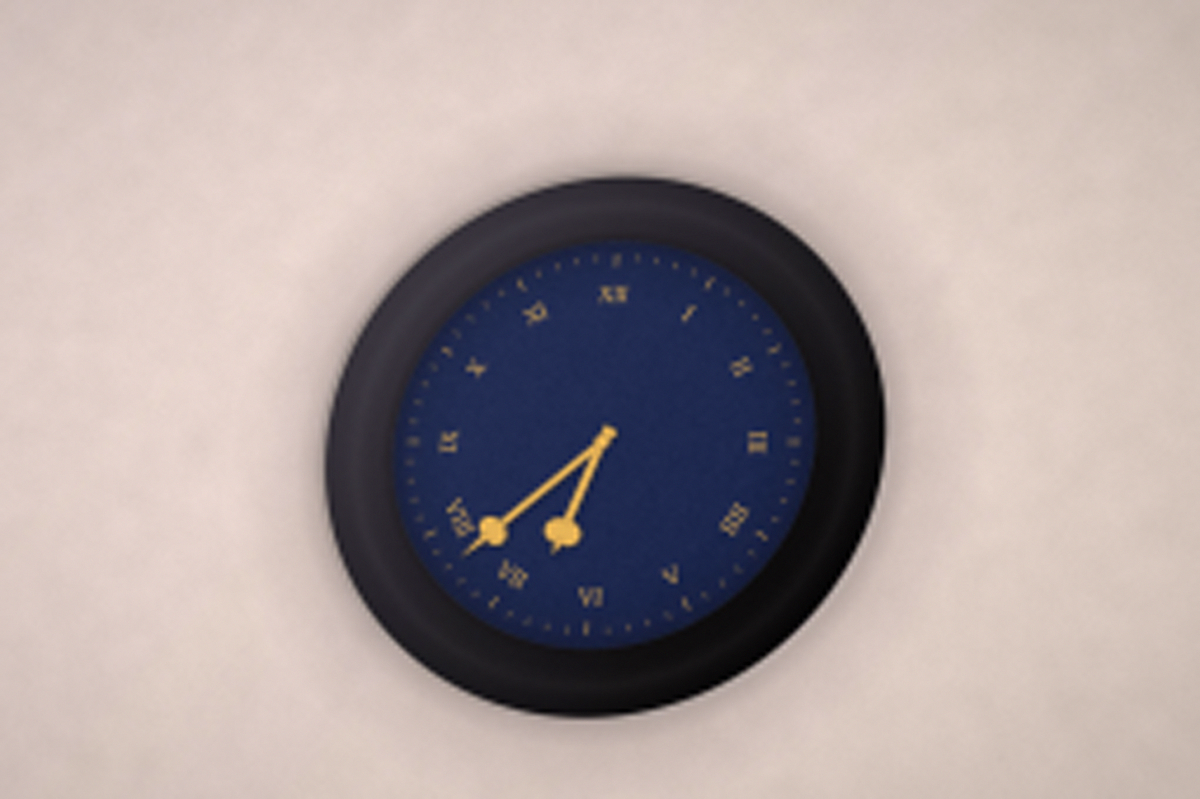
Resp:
6:38
